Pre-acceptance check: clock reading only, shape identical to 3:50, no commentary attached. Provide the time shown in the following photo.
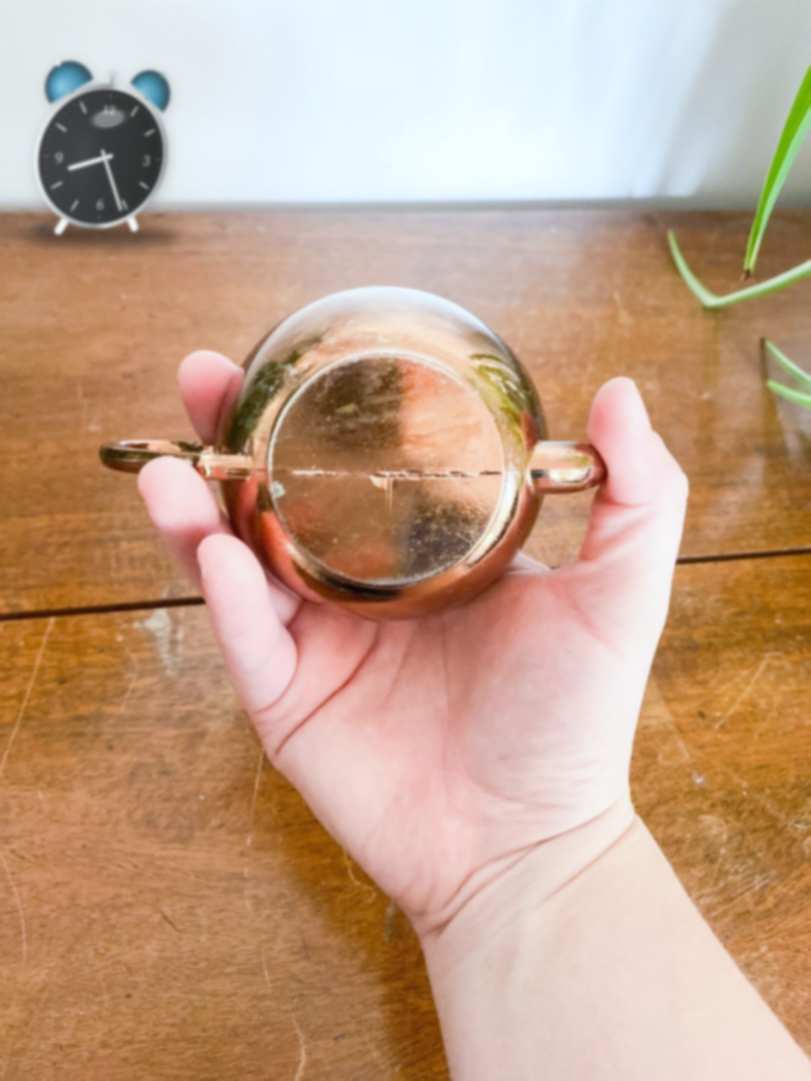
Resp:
8:26
